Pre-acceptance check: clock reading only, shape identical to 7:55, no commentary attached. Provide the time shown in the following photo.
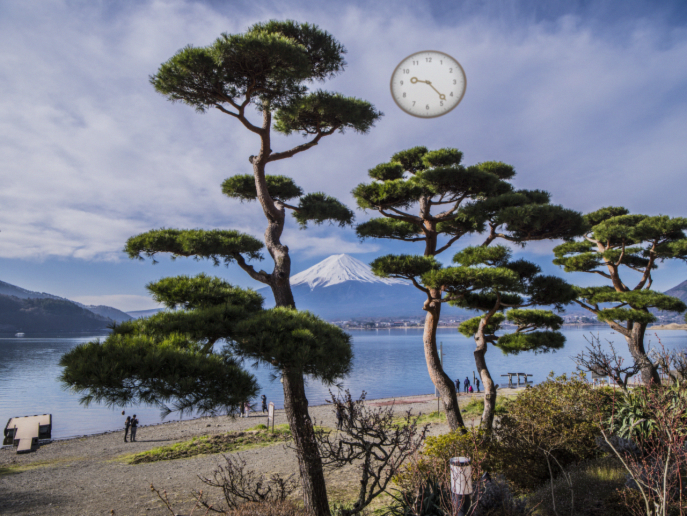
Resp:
9:23
